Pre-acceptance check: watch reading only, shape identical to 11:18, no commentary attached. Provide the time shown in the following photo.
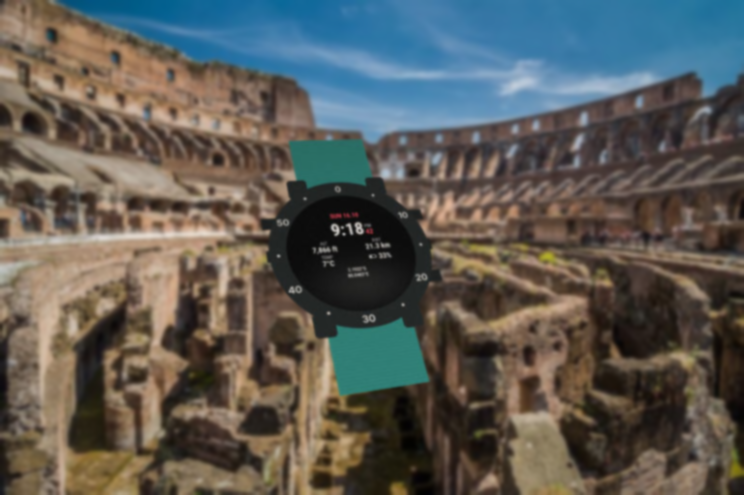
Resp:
9:18
